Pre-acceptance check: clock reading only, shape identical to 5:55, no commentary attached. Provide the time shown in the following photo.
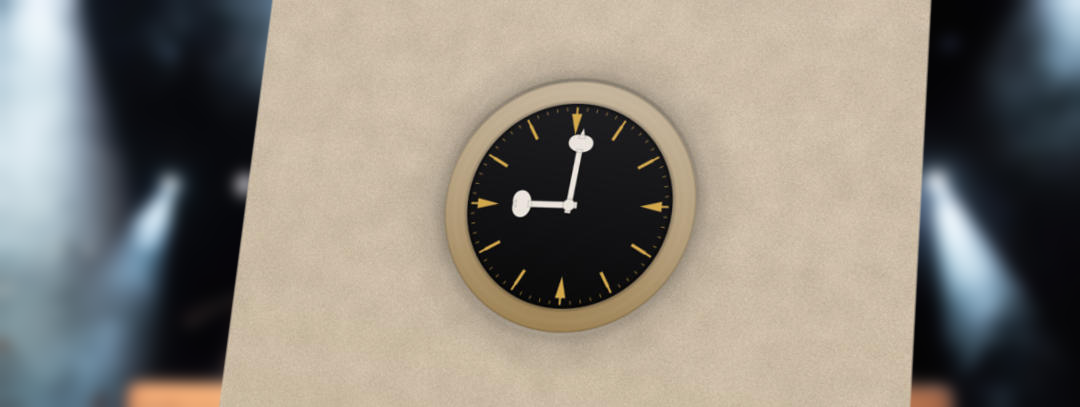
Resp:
9:01
